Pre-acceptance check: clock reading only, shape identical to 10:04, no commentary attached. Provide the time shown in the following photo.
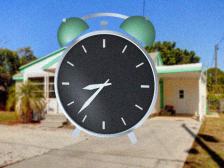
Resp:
8:37
